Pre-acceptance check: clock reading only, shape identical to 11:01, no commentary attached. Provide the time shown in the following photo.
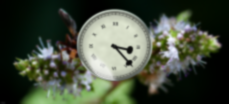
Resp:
3:23
